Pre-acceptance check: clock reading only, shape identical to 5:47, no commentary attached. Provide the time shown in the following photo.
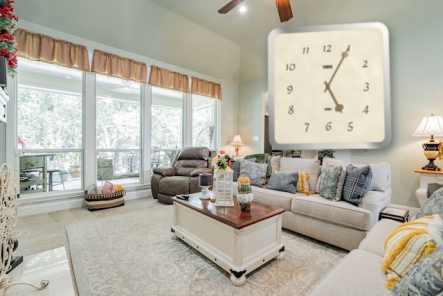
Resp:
5:05
